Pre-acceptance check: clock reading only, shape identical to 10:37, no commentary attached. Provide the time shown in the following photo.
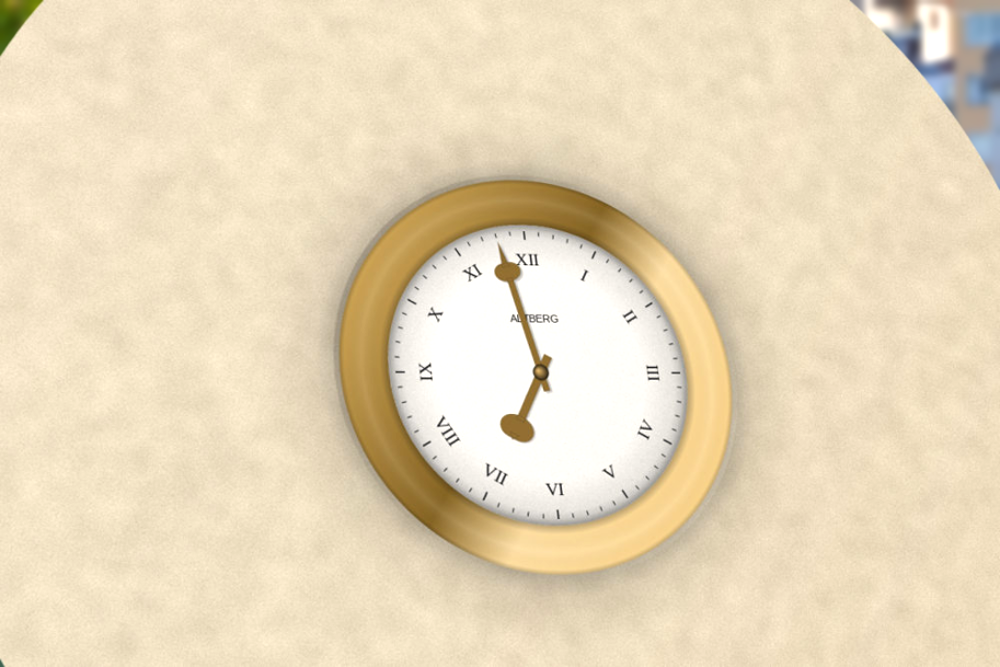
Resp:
6:58
